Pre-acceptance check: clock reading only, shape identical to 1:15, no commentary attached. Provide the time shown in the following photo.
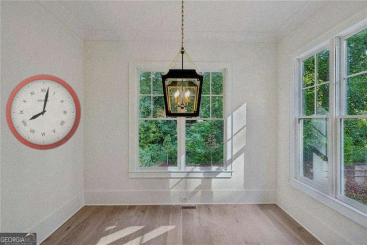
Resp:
8:02
